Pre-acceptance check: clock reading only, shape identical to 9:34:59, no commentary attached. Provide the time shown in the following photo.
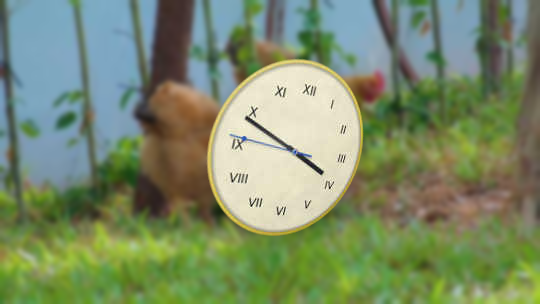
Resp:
3:48:46
